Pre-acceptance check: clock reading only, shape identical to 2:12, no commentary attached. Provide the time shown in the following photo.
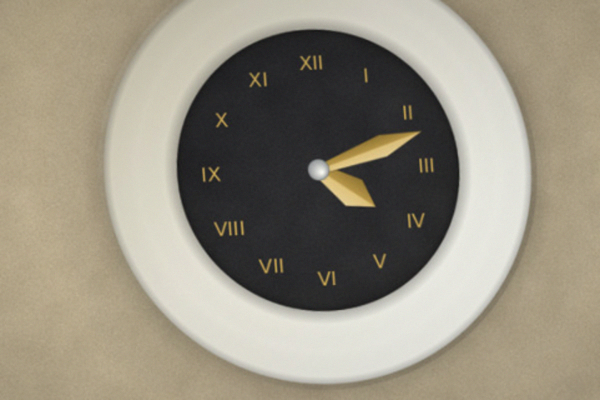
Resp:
4:12
